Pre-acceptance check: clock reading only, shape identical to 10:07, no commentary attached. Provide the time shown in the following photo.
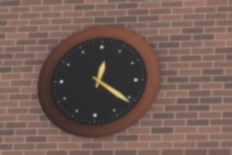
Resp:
12:21
